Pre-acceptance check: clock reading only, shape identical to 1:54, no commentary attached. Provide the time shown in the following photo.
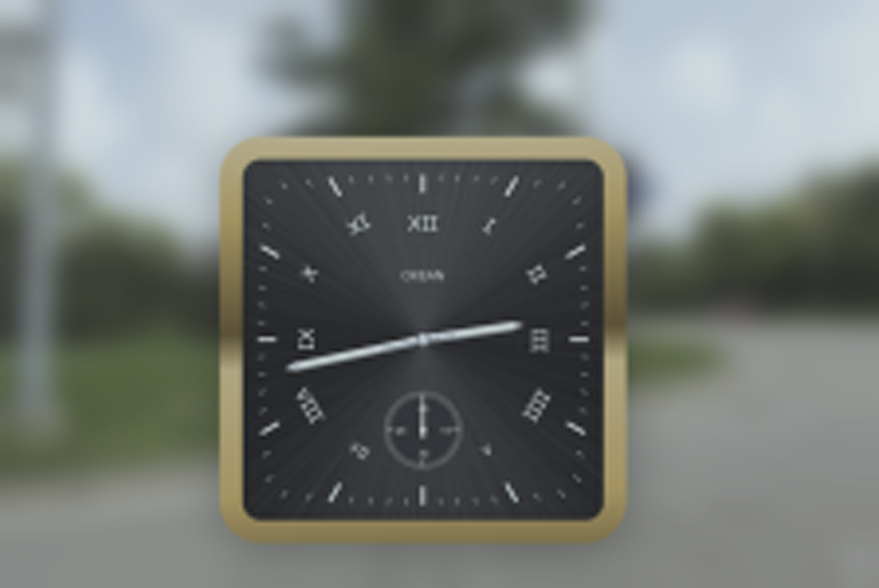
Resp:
2:43
